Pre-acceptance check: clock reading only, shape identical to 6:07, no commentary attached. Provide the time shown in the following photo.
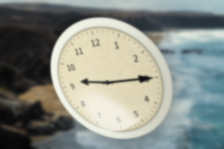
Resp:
9:15
